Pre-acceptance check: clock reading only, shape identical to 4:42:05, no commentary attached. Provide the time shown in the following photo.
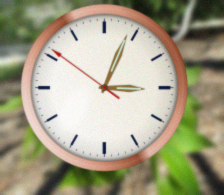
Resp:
3:03:51
